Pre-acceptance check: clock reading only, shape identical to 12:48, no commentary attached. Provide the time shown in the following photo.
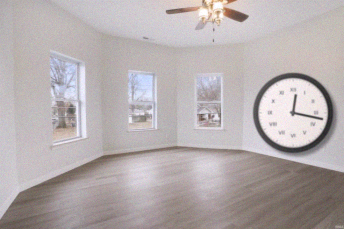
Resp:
12:17
